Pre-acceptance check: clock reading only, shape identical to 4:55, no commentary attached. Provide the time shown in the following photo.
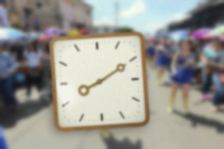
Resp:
8:10
